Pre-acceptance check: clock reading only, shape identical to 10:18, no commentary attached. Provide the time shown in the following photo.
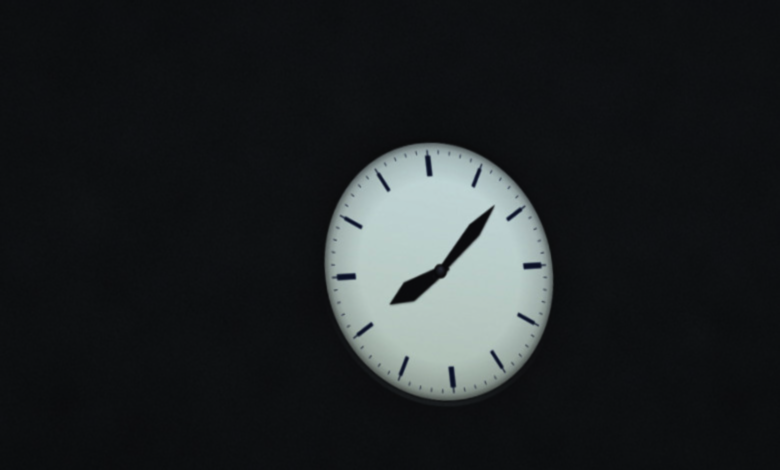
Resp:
8:08
